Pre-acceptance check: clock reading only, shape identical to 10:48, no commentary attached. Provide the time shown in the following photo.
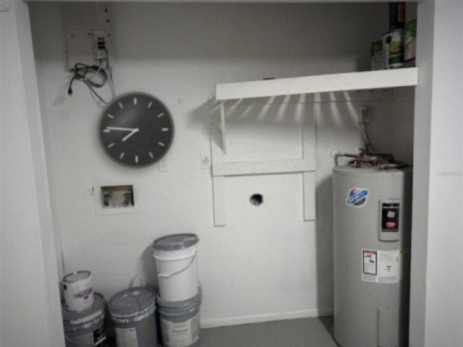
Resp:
7:46
